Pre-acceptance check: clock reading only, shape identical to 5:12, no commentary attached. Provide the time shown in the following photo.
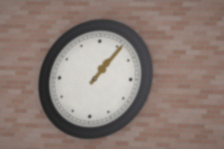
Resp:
1:06
